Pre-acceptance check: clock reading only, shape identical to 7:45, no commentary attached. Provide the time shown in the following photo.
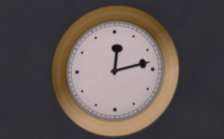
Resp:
12:13
